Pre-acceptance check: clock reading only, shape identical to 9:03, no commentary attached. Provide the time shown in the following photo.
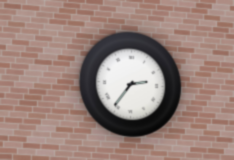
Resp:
2:36
